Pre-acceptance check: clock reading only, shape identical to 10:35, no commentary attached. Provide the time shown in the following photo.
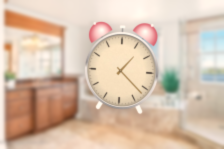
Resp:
1:22
